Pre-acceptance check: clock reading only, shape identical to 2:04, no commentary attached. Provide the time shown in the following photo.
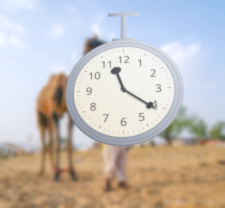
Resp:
11:21
